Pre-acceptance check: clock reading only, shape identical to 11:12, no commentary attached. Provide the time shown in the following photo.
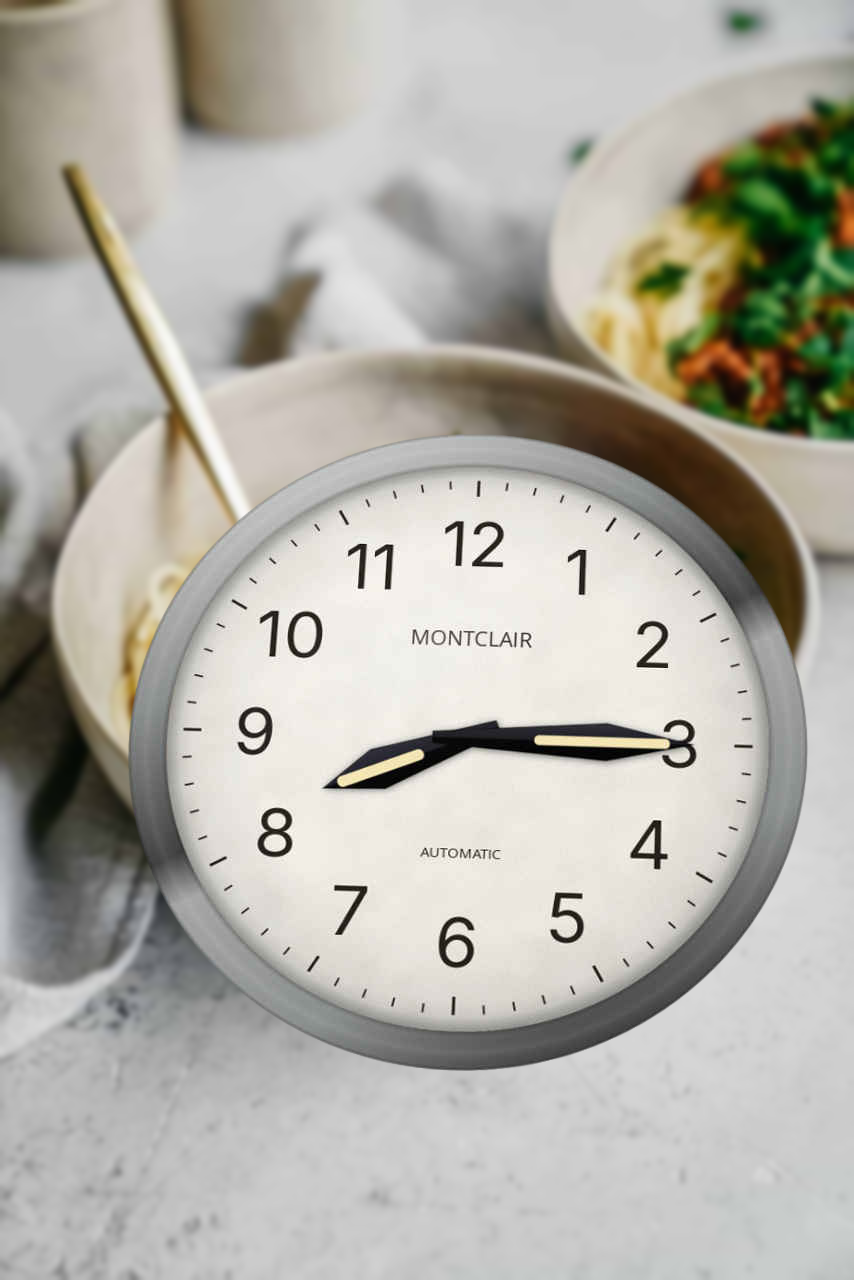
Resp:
8:15
